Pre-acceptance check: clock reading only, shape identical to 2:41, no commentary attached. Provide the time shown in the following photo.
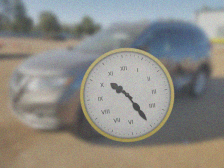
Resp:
10:25
